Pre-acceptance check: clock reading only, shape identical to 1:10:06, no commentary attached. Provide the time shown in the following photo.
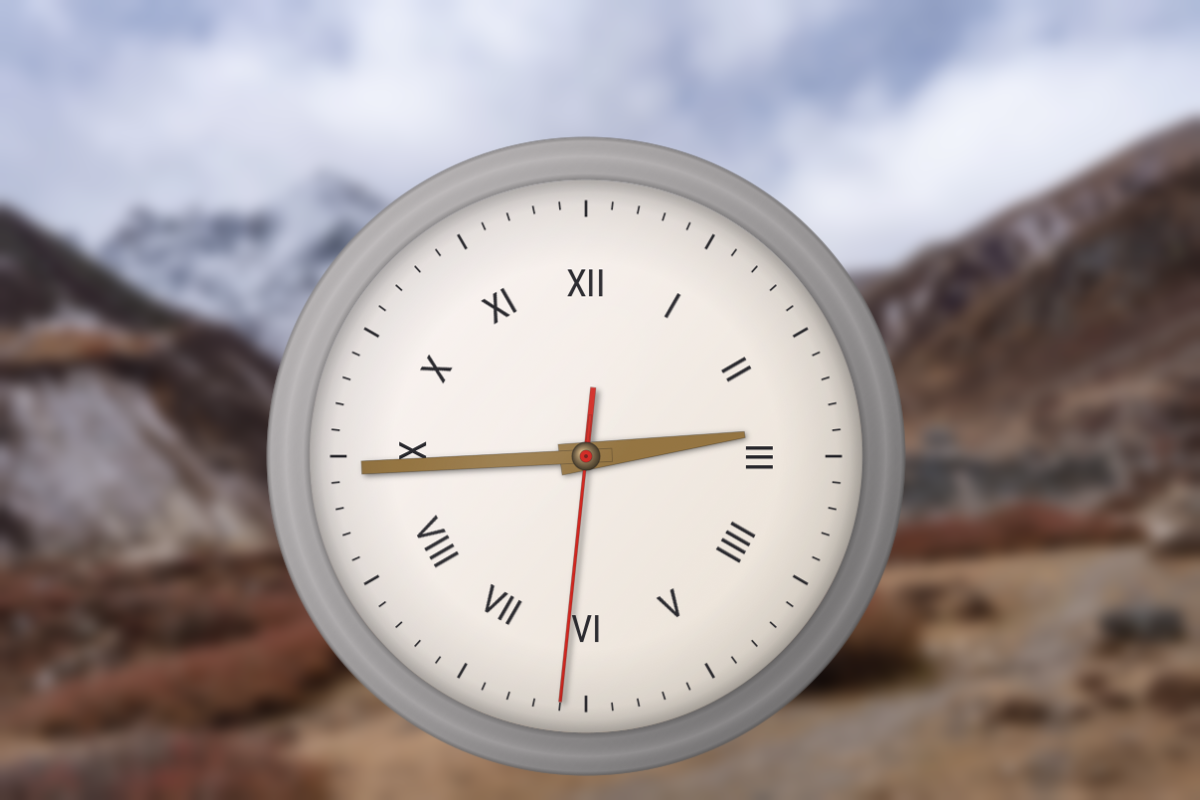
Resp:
2:44:31
